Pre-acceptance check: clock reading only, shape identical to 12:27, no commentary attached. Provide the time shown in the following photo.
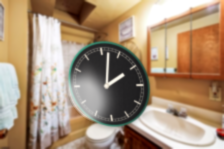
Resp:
2:02
